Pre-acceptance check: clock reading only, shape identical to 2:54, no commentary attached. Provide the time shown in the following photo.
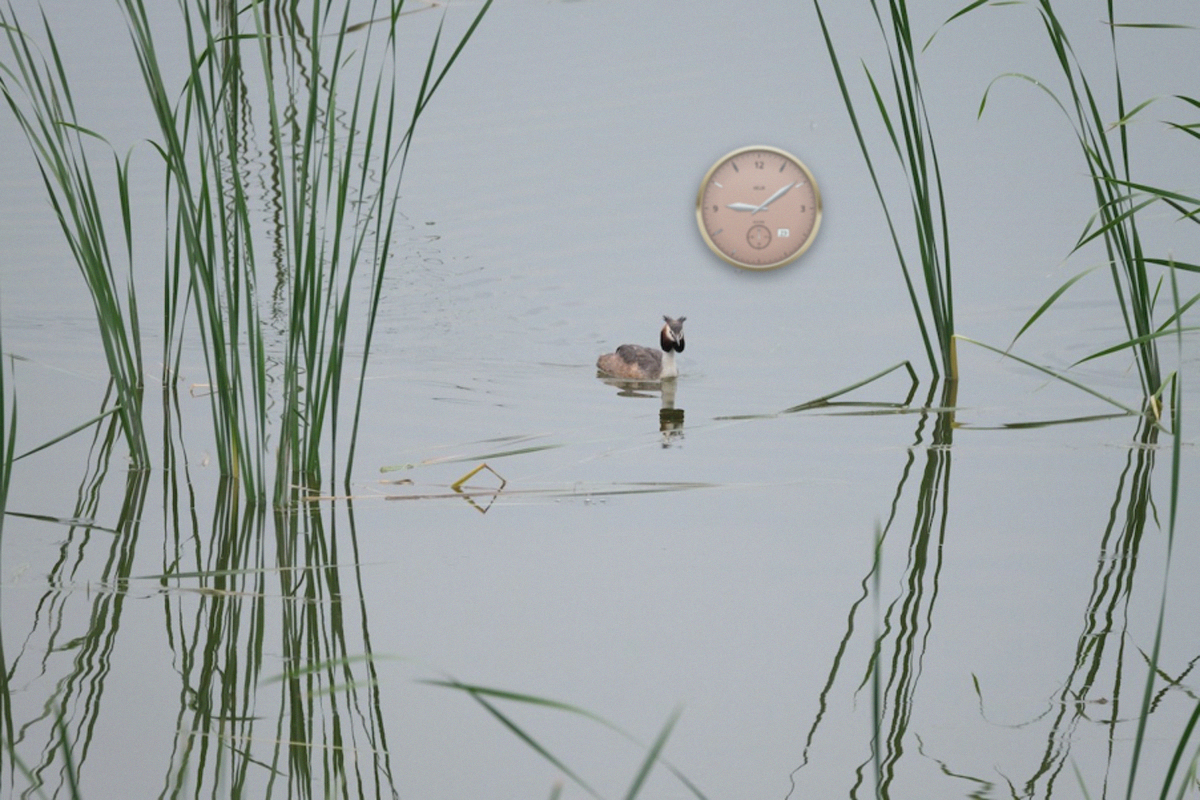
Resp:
9:09
